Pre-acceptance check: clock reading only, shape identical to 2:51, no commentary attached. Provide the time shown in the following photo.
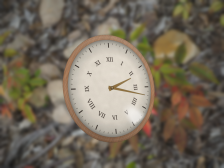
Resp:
2:17
